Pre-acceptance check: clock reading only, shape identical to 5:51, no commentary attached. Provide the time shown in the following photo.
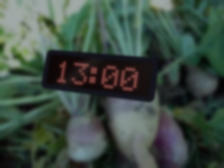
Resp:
13:00
